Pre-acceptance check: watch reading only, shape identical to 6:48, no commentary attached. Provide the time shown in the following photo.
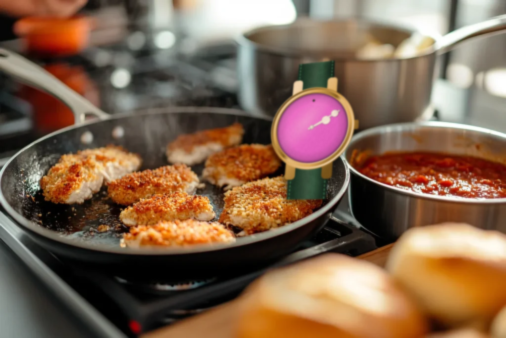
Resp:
2:10
